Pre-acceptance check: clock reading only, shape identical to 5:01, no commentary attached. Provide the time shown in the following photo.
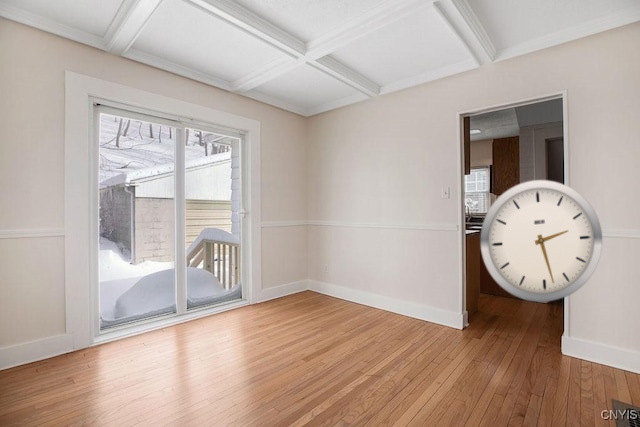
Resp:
2:28
